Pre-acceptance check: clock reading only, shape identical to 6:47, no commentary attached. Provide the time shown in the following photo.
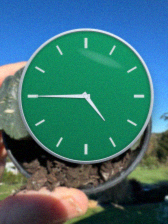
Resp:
4:45
